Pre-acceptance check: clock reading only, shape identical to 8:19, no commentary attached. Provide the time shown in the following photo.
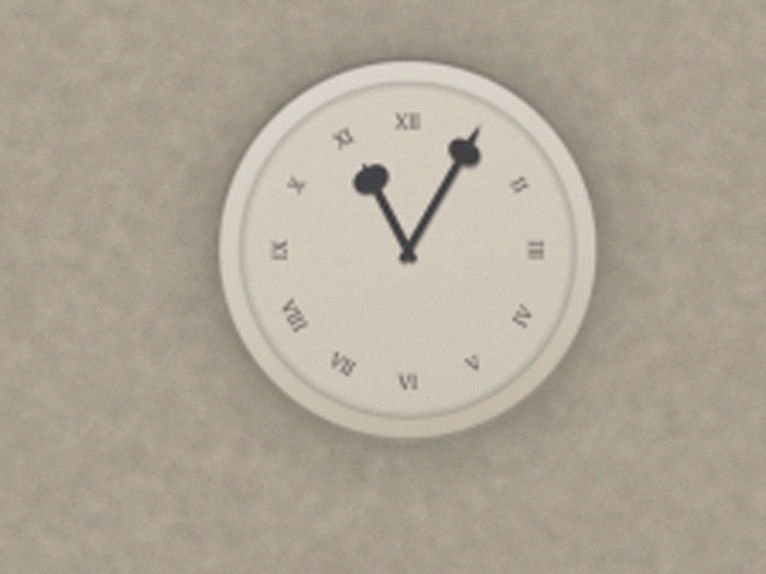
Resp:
11:05
